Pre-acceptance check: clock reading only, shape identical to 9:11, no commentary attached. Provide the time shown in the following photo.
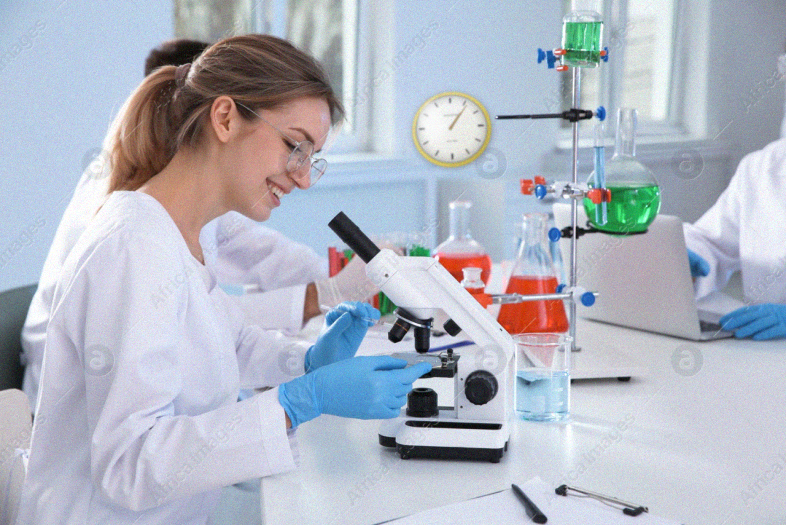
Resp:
1:06
